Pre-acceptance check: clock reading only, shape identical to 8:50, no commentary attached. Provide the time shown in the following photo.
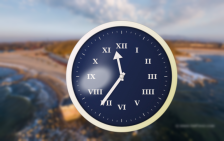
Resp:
11:36
